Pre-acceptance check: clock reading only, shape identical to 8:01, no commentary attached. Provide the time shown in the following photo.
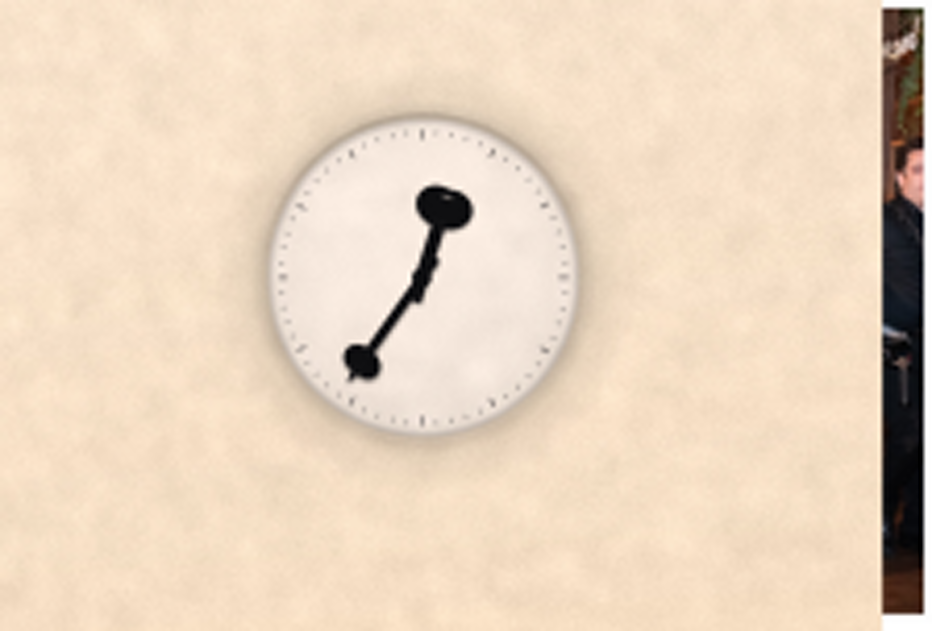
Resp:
12:36
